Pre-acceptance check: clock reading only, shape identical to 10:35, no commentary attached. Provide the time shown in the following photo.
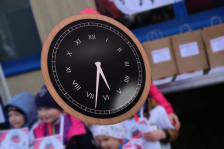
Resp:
5:33
